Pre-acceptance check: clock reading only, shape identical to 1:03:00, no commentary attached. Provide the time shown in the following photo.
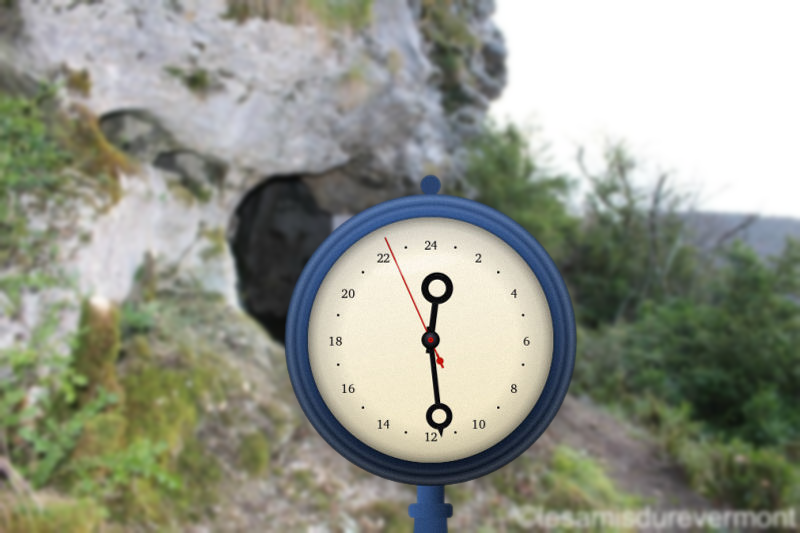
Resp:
0:28:56
